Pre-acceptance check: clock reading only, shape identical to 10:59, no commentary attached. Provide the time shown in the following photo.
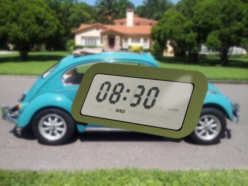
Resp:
8:30
